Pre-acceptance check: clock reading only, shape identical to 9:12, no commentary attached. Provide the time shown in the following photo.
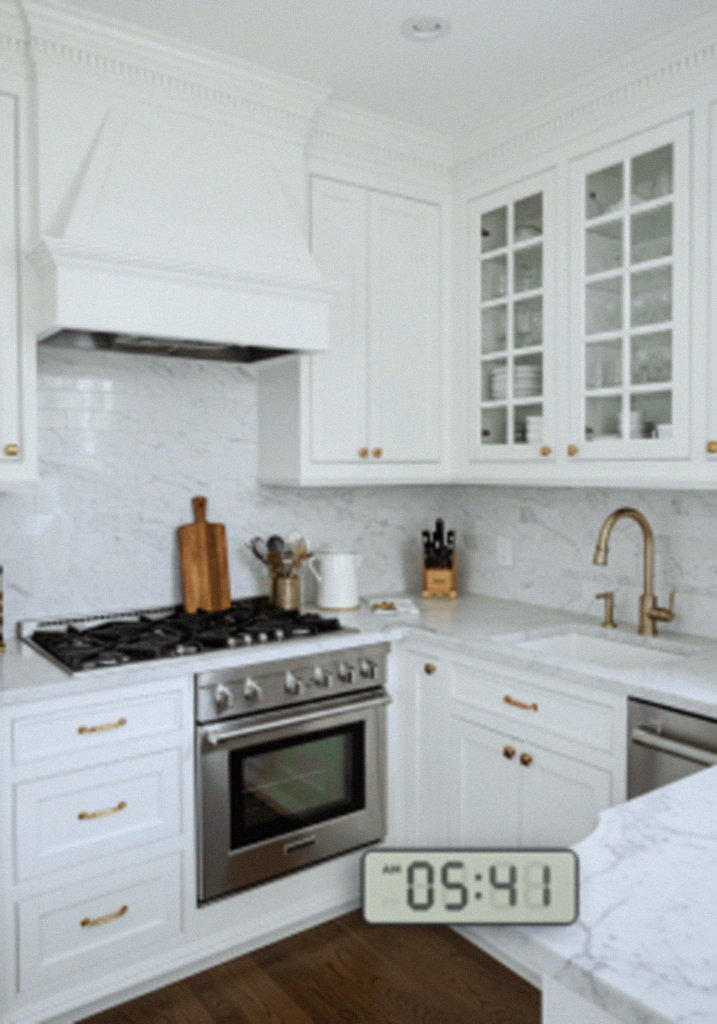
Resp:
5:41
